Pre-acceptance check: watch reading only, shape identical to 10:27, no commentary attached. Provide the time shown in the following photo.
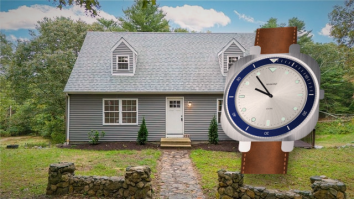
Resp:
9:54
